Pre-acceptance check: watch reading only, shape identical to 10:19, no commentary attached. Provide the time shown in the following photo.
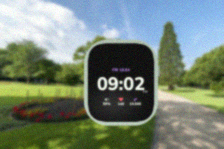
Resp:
9:02
